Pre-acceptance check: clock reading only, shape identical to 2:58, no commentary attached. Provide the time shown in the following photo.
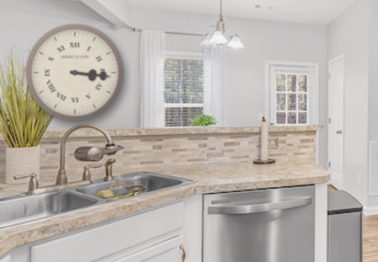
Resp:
3:16
